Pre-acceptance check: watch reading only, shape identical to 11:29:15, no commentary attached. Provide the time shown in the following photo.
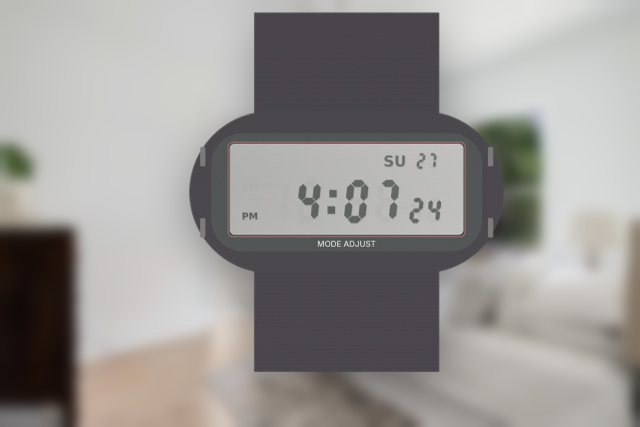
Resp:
4:07:24
